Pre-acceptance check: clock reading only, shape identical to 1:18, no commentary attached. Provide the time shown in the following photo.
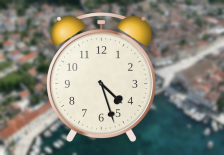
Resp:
4:27
